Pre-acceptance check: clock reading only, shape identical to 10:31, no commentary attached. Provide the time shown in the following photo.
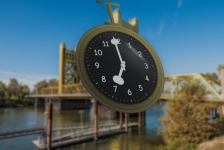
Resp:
6:59
